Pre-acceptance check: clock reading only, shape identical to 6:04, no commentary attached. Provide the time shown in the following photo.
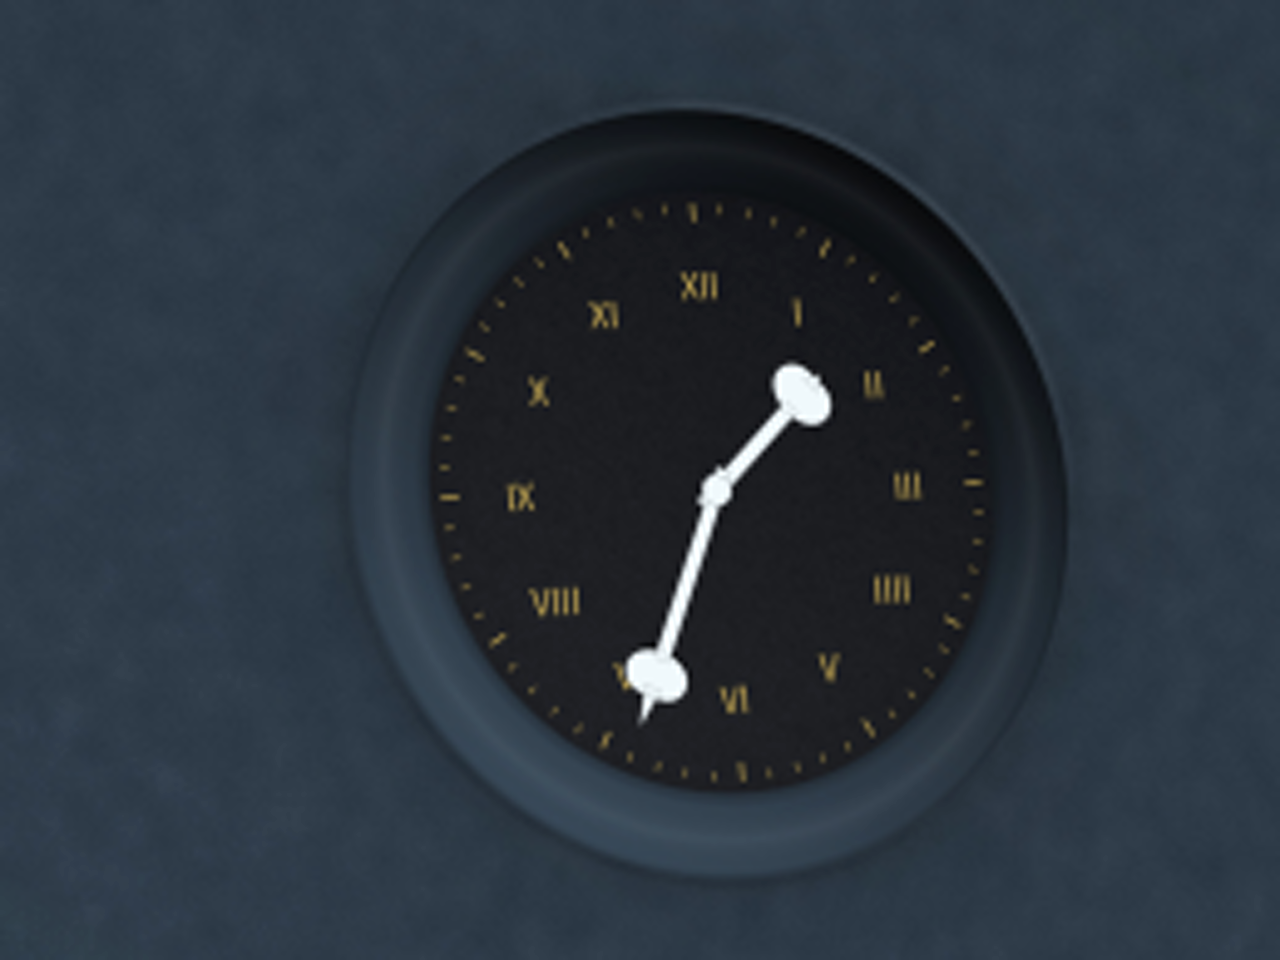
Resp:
1:34
